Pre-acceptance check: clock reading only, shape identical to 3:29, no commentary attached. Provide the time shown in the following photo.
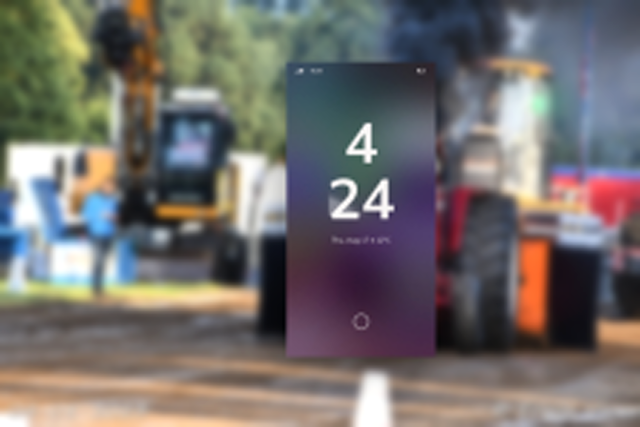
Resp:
4:24
